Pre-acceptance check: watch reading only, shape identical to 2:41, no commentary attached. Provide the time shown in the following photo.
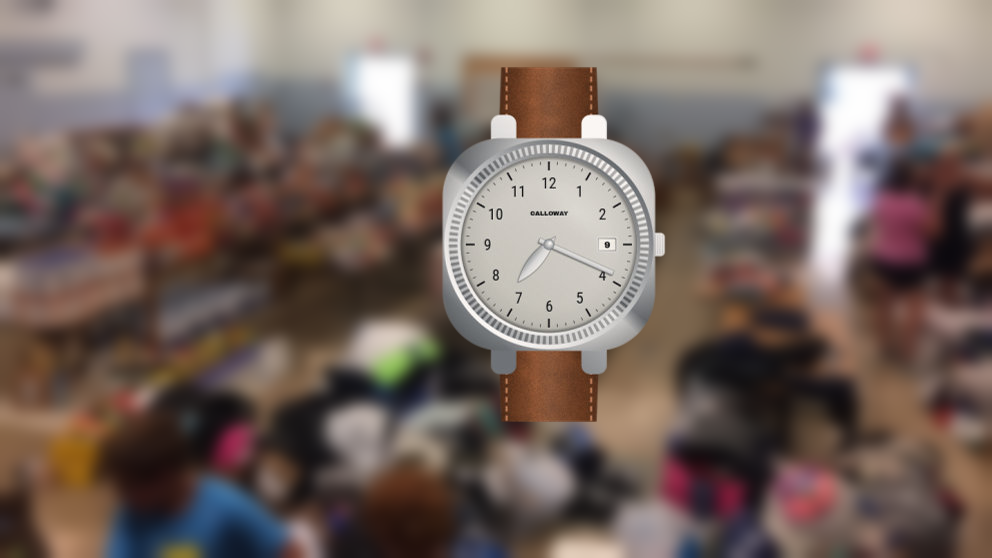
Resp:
7:19
